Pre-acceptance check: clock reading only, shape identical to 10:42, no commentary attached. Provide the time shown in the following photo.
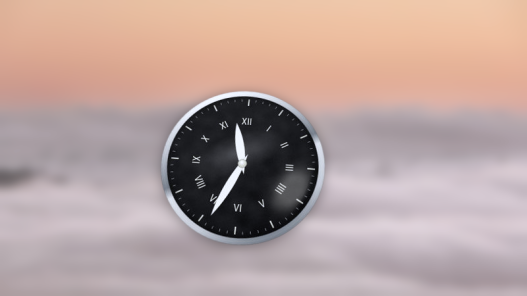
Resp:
11:34
